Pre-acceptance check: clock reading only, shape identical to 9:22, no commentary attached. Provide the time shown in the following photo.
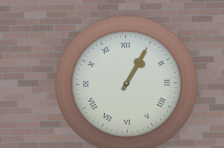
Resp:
1:05
